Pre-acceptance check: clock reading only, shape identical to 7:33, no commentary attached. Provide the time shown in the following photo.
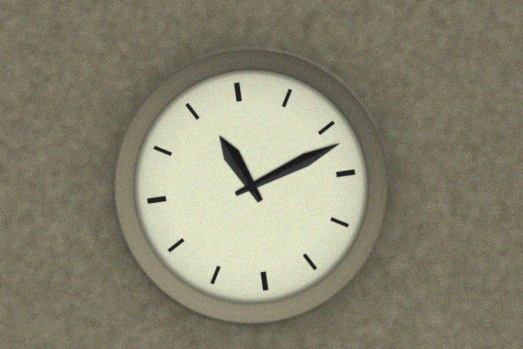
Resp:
11:12
